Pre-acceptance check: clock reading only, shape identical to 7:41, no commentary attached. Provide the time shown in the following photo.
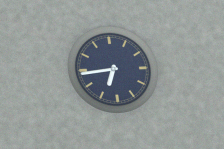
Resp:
6:44
